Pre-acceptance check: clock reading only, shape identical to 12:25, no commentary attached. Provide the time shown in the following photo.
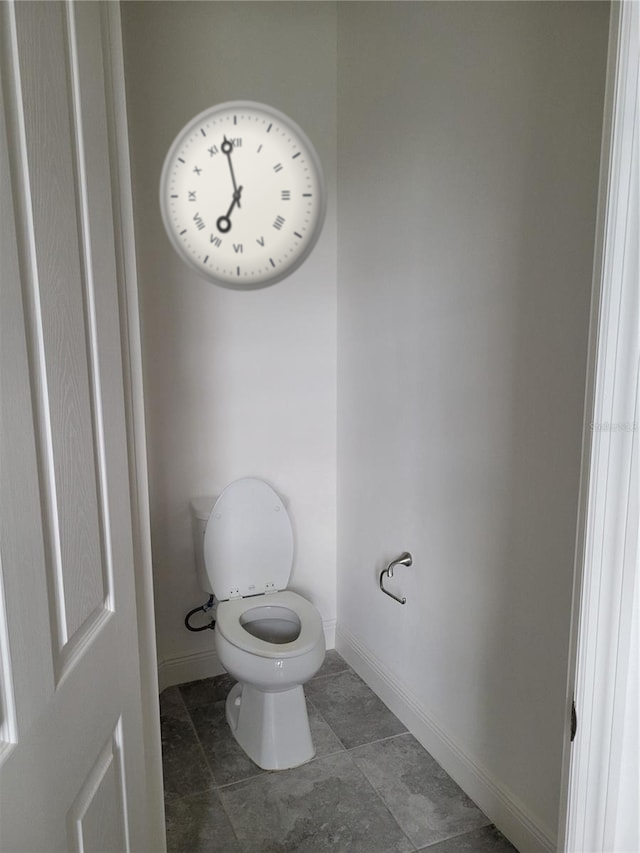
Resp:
6:58
